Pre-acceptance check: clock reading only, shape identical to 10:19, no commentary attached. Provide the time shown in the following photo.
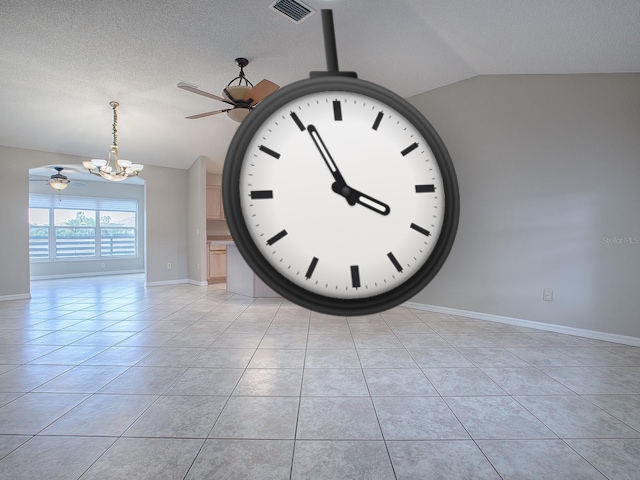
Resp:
3:56
